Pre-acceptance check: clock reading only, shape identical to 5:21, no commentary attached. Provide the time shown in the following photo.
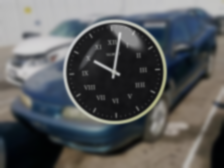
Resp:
10:02
